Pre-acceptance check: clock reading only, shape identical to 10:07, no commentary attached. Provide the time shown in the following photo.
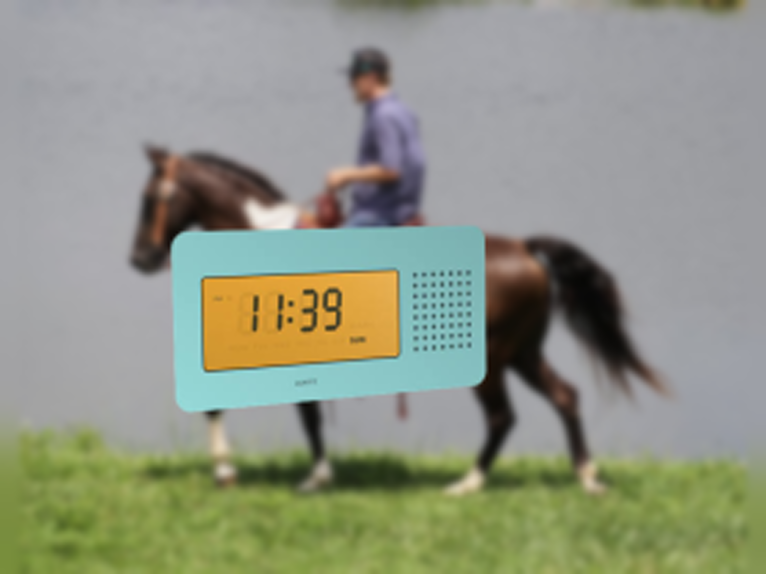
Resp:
11:39
